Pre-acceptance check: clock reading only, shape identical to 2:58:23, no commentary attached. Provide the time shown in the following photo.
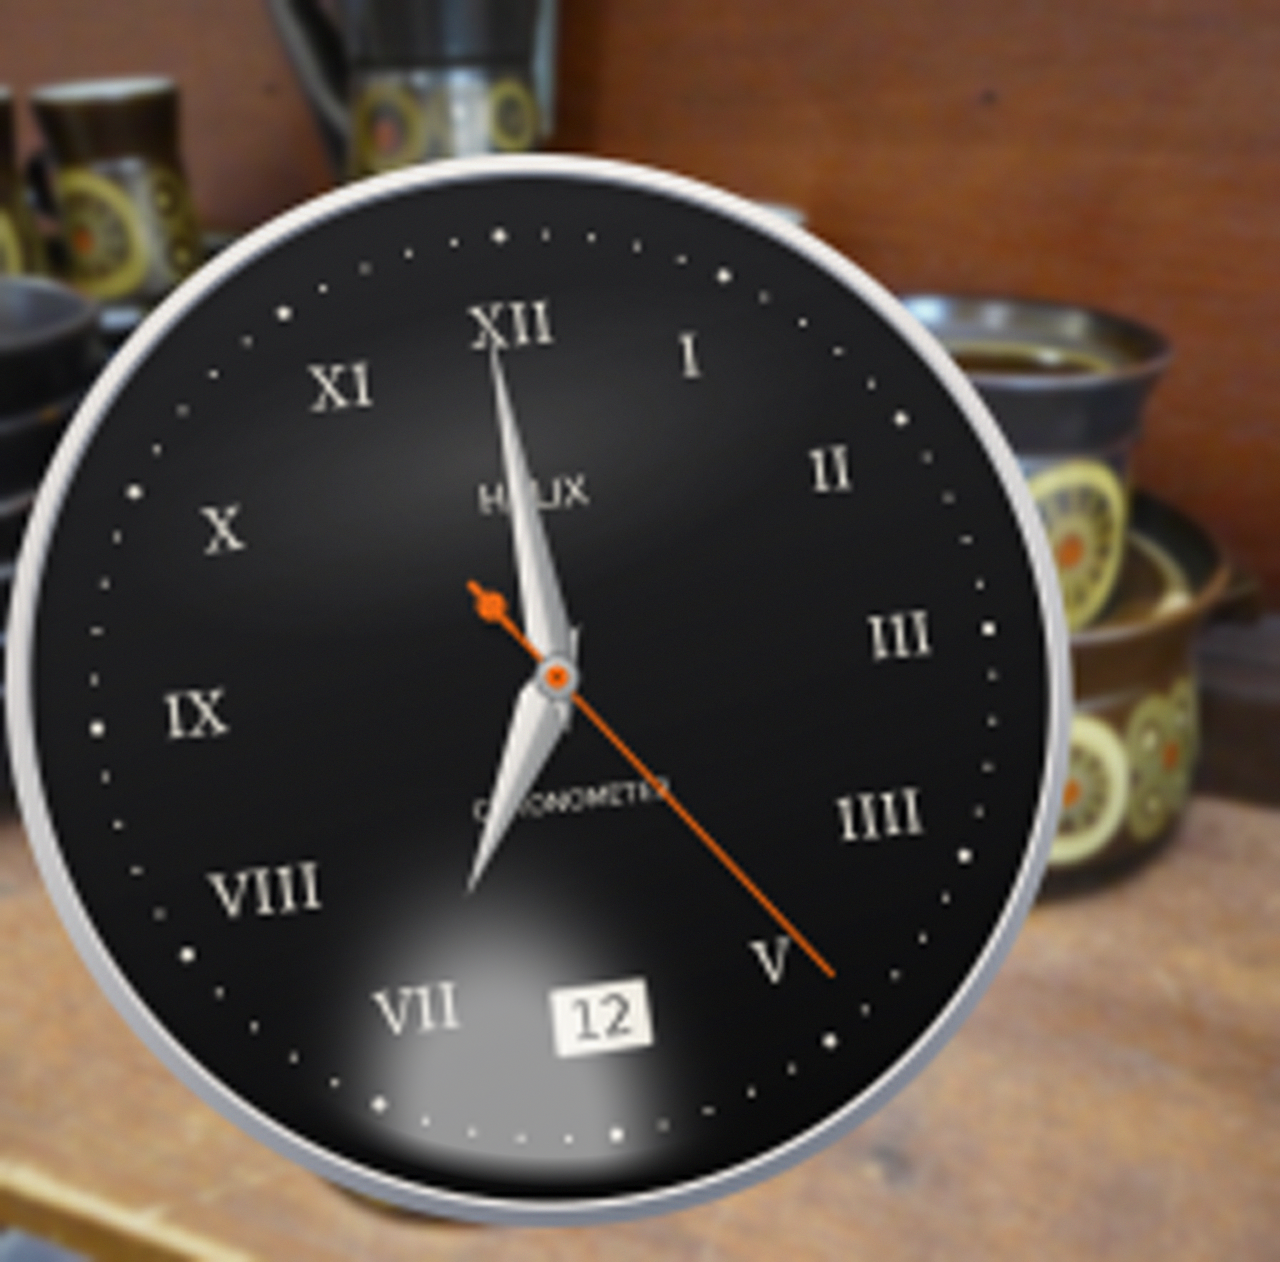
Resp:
6:59:24
